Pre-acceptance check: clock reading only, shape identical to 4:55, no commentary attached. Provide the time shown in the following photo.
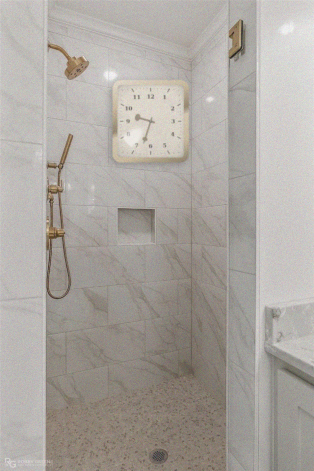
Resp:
9:33
